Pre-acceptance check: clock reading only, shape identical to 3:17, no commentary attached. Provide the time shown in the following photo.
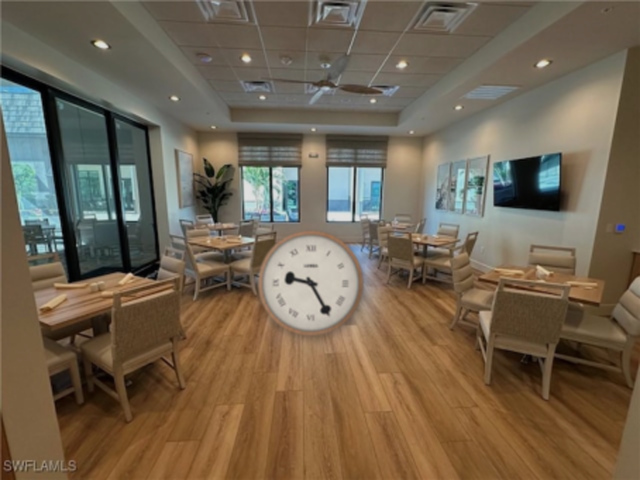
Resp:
9:25
